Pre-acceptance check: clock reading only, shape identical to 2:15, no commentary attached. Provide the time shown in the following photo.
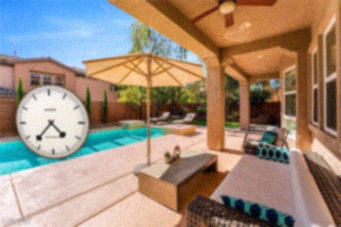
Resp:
4:37
